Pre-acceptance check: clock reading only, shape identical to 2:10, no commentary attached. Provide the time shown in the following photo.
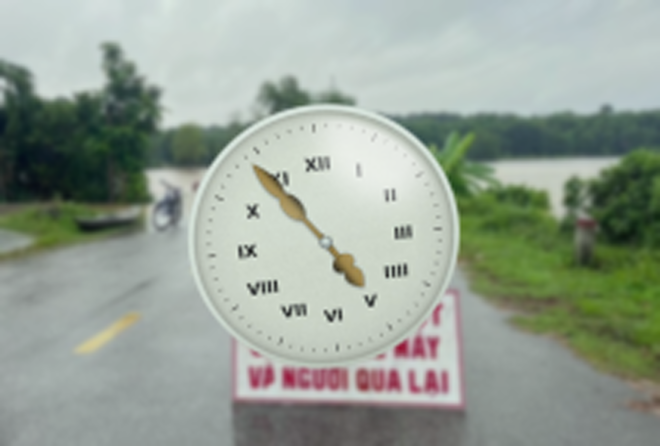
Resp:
4:54
